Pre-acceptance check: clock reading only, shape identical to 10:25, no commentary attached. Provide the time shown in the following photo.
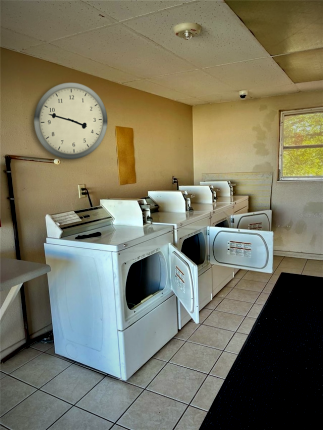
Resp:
3:48
